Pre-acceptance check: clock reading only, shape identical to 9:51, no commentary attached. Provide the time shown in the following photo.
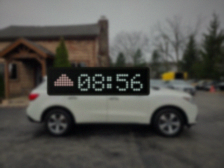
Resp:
8:56
